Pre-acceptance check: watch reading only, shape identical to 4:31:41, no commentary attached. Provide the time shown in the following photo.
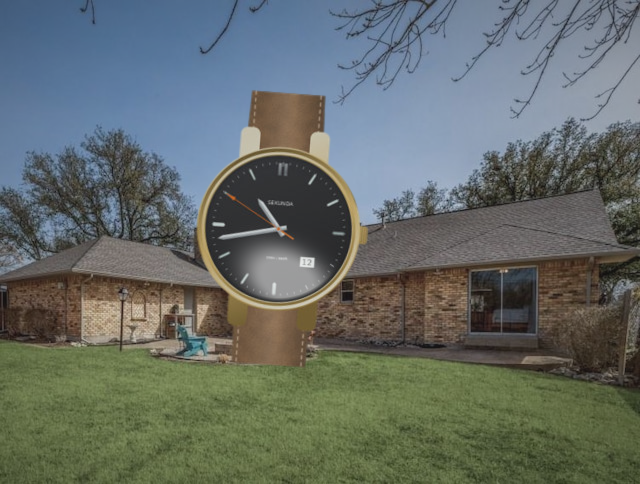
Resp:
10:42:50
